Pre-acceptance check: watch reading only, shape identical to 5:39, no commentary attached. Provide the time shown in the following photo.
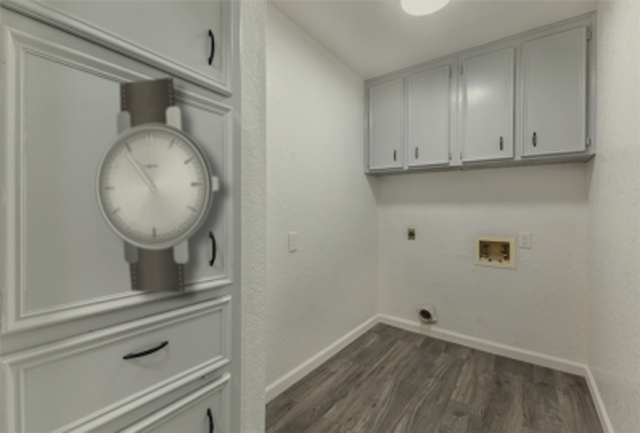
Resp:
10:54
